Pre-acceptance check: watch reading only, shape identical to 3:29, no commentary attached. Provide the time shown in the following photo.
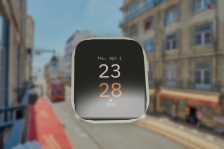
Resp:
23:28
